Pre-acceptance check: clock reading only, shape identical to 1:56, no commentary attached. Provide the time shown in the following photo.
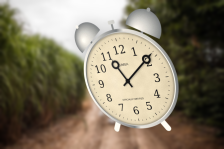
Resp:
11:09
